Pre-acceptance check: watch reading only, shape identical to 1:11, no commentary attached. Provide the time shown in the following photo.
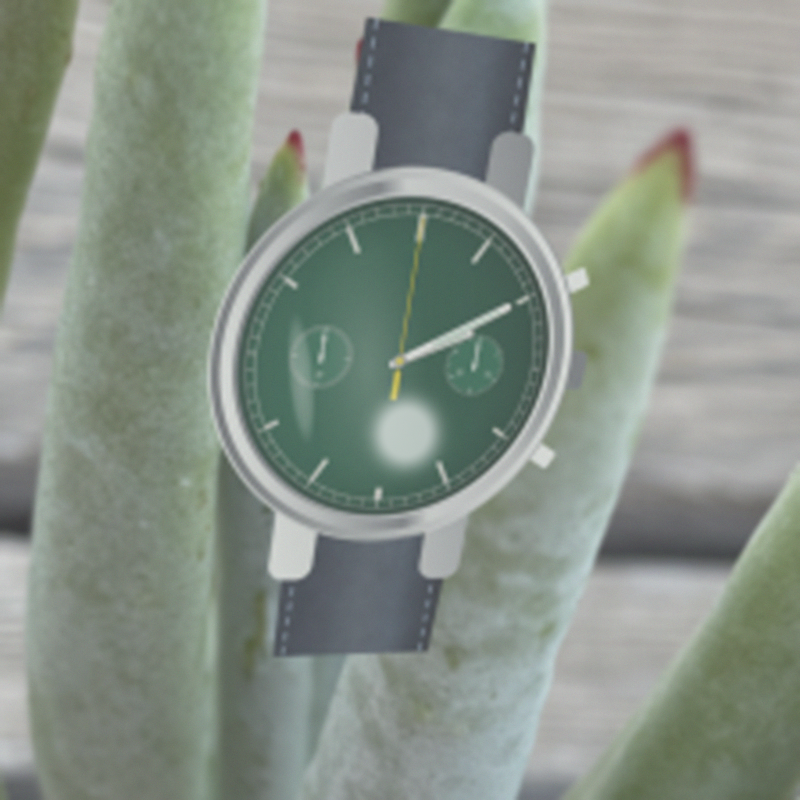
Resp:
2:10
